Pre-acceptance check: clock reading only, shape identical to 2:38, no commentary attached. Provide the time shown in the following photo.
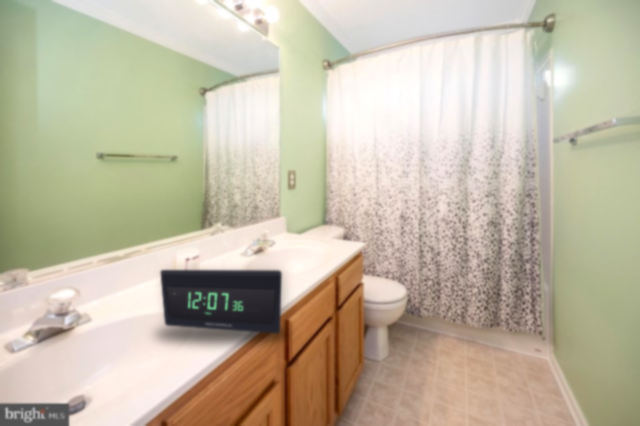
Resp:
12:07
